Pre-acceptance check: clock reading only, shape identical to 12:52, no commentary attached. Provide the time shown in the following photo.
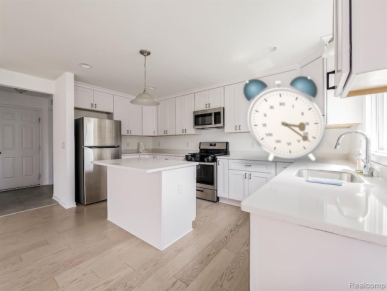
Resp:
3:22
